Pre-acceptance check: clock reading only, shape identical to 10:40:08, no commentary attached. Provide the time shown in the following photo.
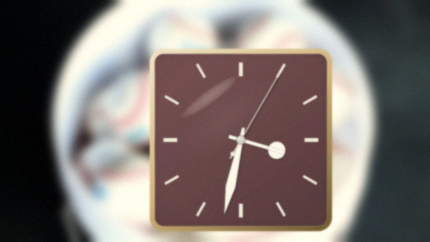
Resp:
3:32:05
